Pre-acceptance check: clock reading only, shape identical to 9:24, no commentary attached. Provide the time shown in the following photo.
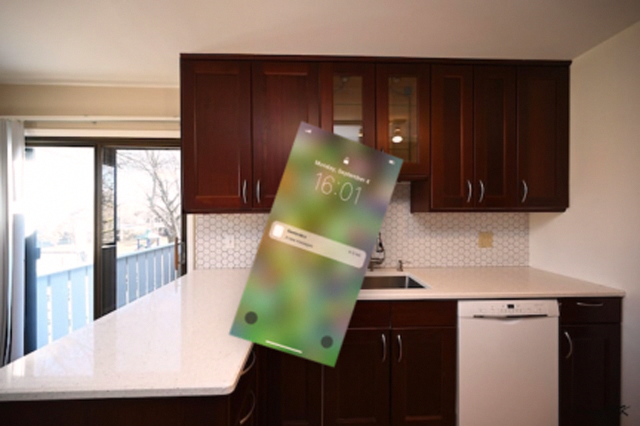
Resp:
16:01
